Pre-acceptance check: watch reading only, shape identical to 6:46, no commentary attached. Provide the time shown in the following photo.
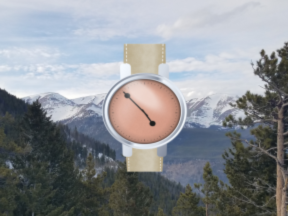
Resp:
4:53
